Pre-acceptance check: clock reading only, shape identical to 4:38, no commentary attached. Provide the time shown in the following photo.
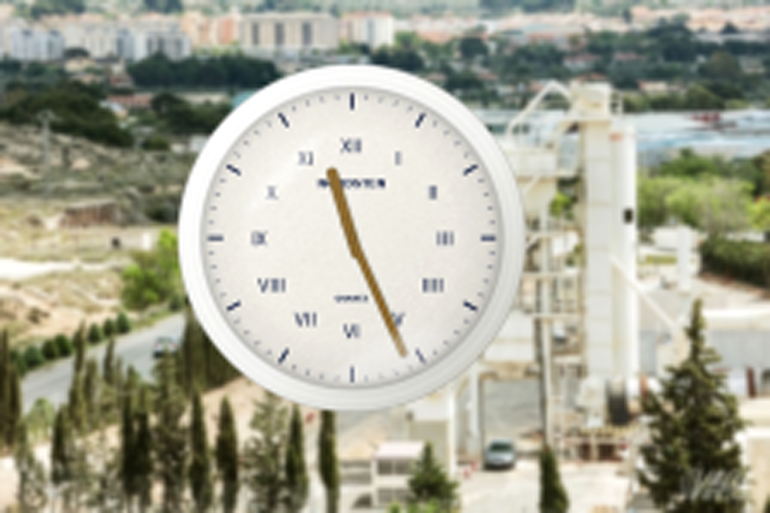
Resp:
11:26
